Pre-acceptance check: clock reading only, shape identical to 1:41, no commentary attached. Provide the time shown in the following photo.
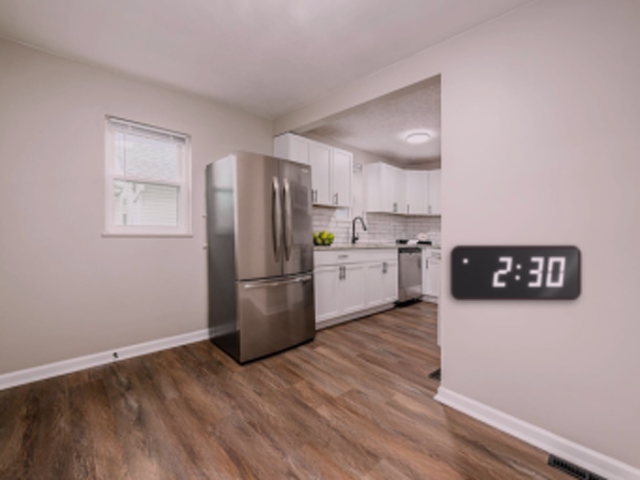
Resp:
2:30
